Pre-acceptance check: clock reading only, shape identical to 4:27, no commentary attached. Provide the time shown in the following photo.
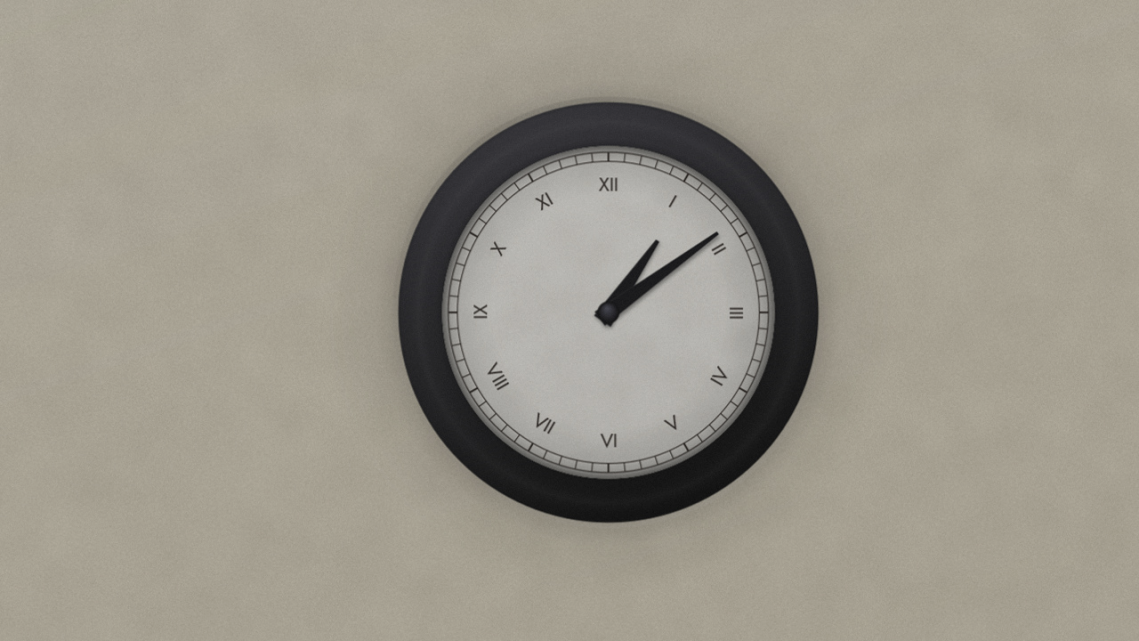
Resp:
1:09
